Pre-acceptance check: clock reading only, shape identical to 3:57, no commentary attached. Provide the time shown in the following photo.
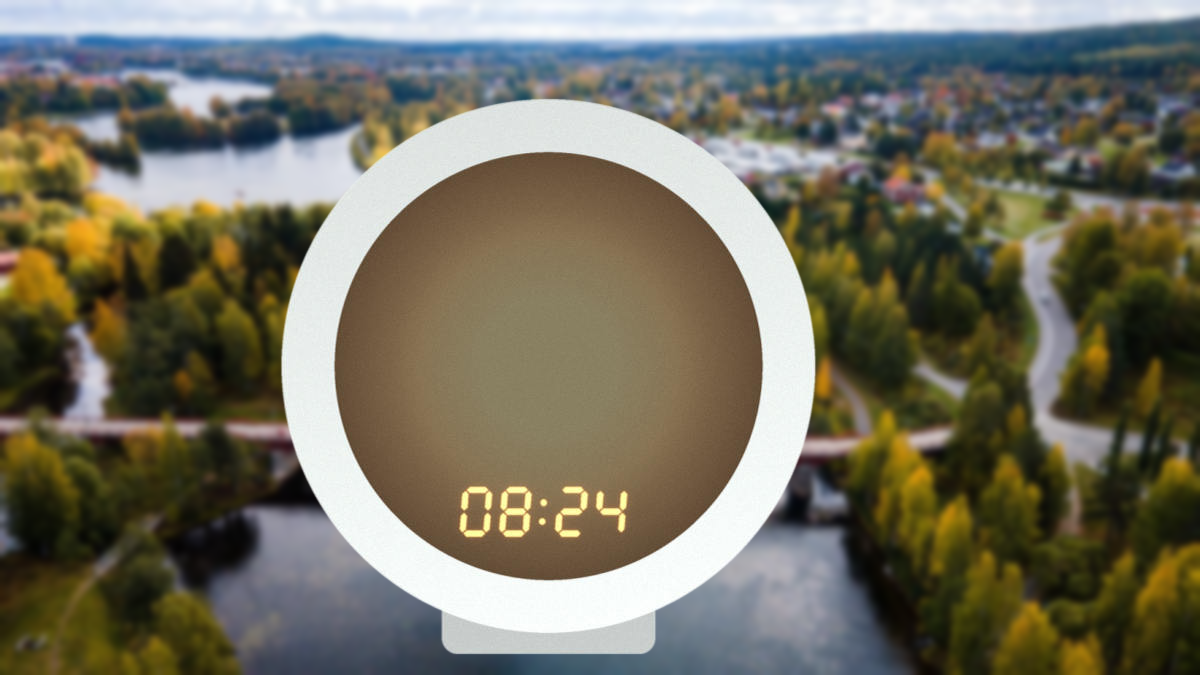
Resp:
8:24
